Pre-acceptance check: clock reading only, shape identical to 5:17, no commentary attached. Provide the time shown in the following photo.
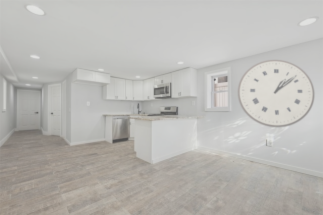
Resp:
1:08
